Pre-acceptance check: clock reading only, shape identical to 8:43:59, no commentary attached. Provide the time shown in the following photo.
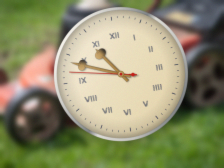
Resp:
10:48:47
